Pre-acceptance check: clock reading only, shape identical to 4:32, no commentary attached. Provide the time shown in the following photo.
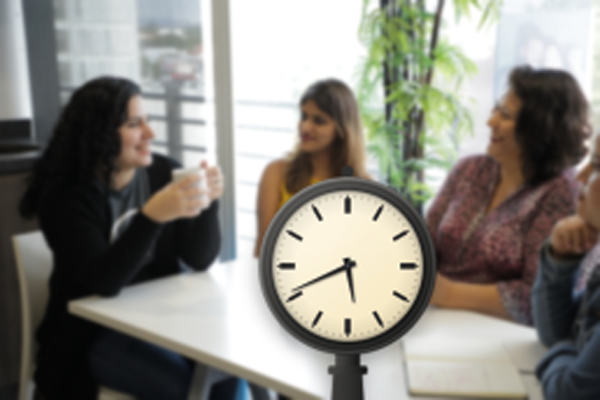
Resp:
5:41
